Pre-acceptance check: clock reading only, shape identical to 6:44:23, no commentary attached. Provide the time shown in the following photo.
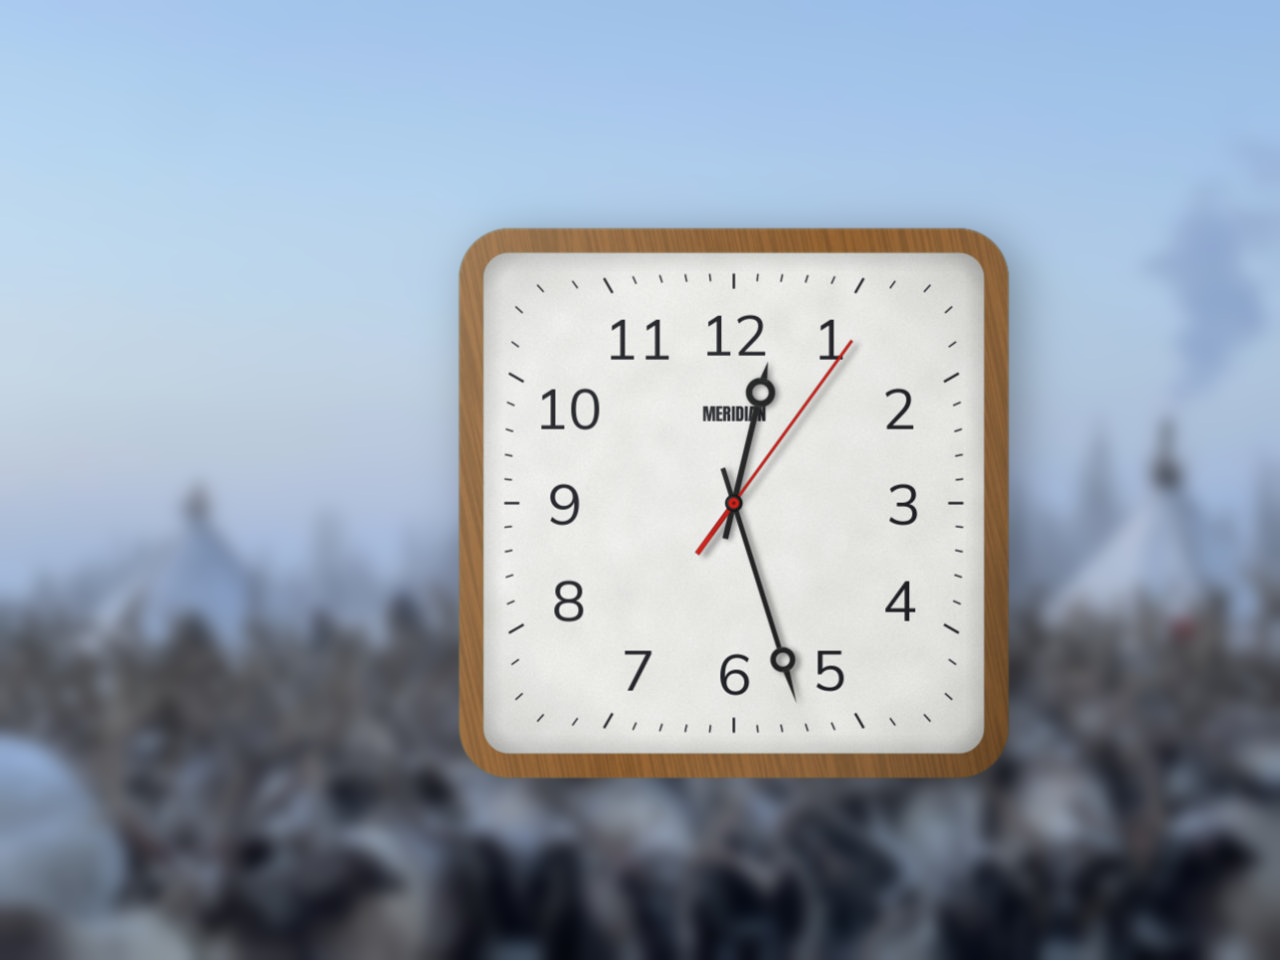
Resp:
12:27:06
